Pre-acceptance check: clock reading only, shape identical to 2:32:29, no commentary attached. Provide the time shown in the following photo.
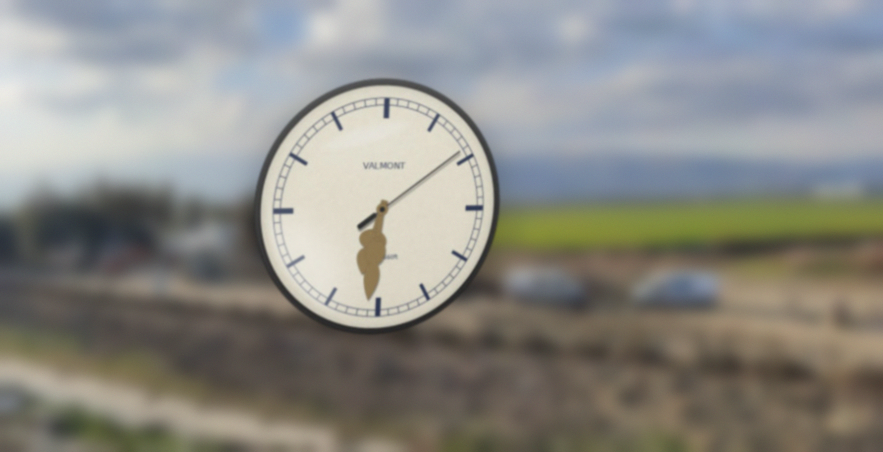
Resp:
6:31:09
